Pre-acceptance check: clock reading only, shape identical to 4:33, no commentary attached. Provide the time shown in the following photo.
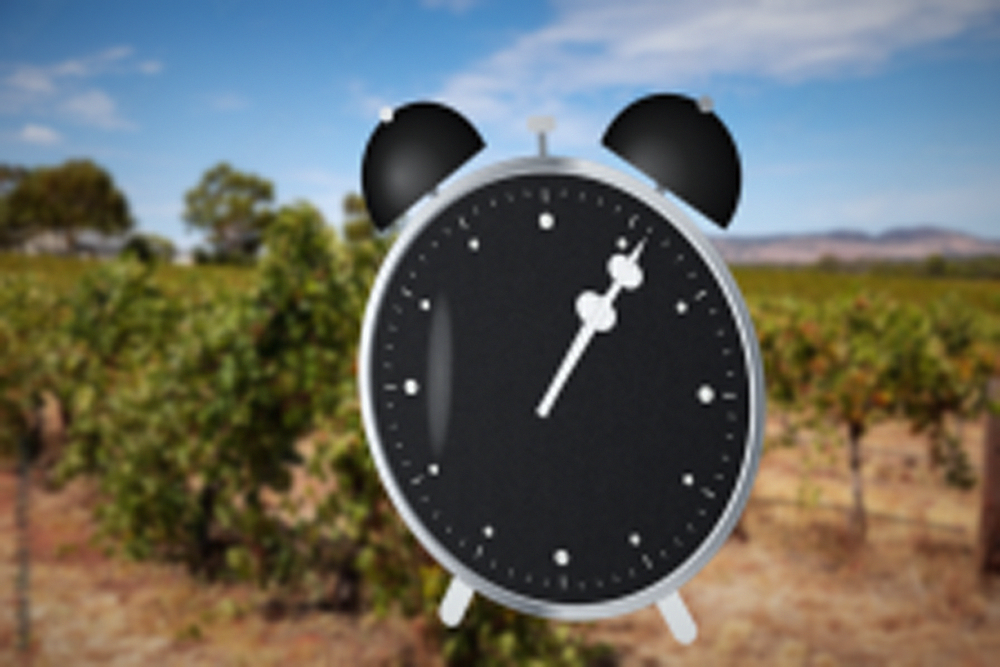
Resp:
1:06
